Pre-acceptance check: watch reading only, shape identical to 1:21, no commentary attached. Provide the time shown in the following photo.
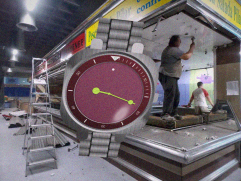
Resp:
9:18
